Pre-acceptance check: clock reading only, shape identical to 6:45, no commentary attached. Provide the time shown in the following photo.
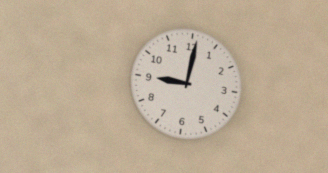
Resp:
9:01
